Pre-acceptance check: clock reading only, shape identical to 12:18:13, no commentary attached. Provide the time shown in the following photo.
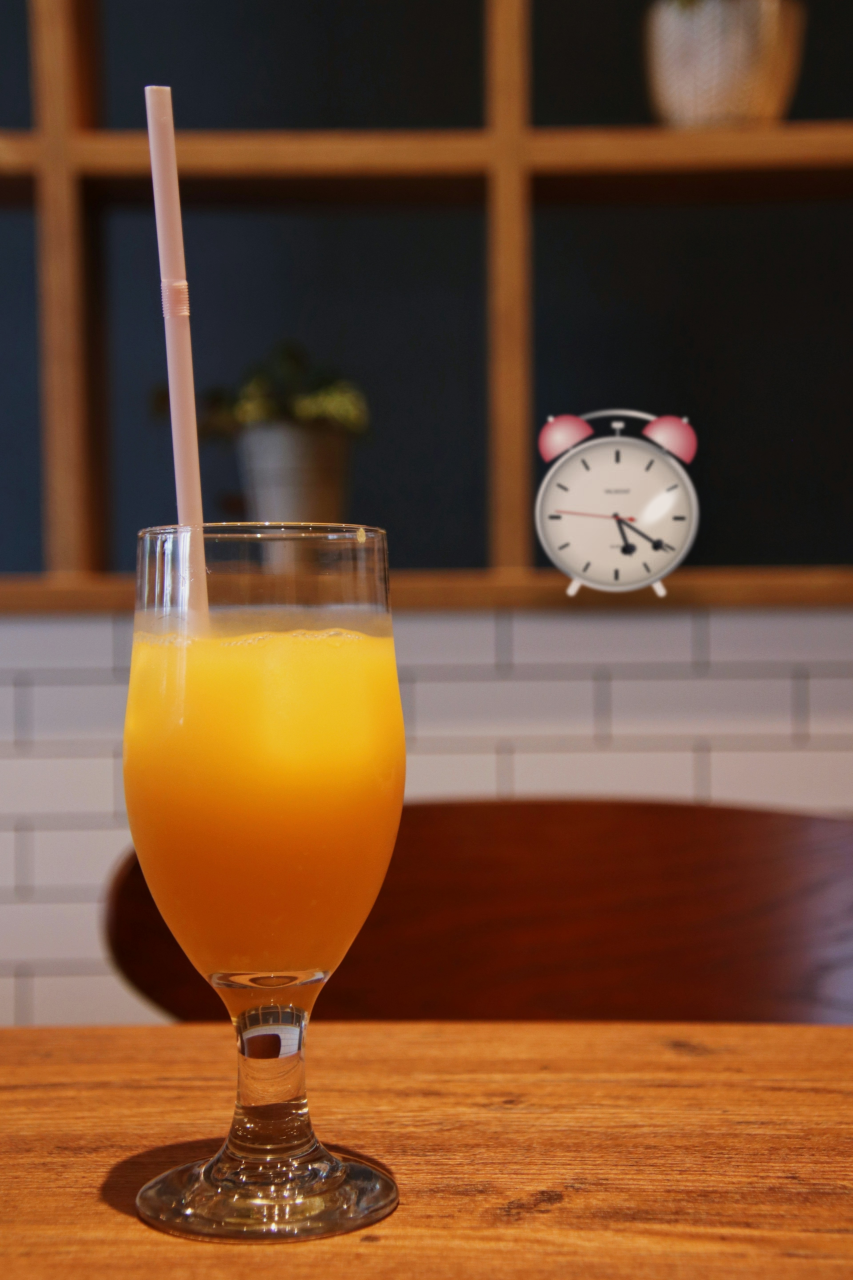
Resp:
5:20:46
